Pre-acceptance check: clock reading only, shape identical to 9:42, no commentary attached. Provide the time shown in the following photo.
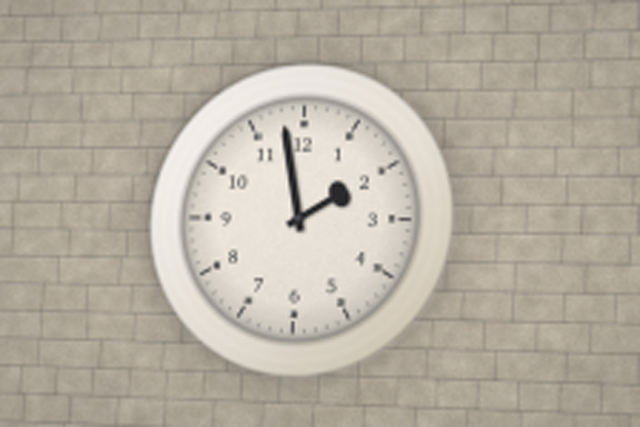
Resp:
1:58
